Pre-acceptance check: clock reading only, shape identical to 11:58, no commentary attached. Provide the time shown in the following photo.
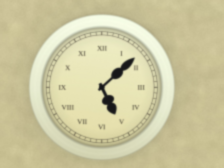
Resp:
5:08
